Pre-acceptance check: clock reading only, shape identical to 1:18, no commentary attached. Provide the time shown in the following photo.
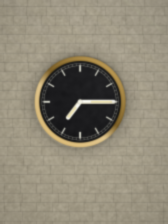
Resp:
7:15
